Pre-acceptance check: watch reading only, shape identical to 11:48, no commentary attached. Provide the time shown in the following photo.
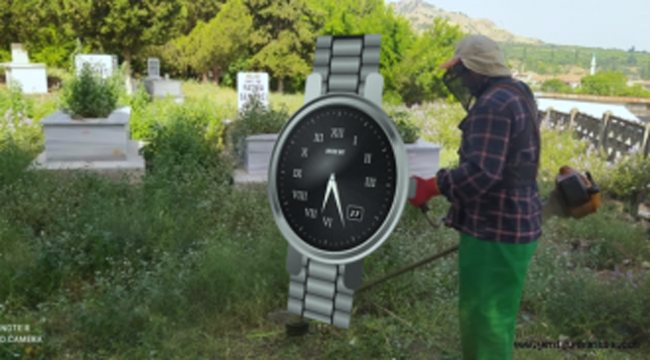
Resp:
6:26
